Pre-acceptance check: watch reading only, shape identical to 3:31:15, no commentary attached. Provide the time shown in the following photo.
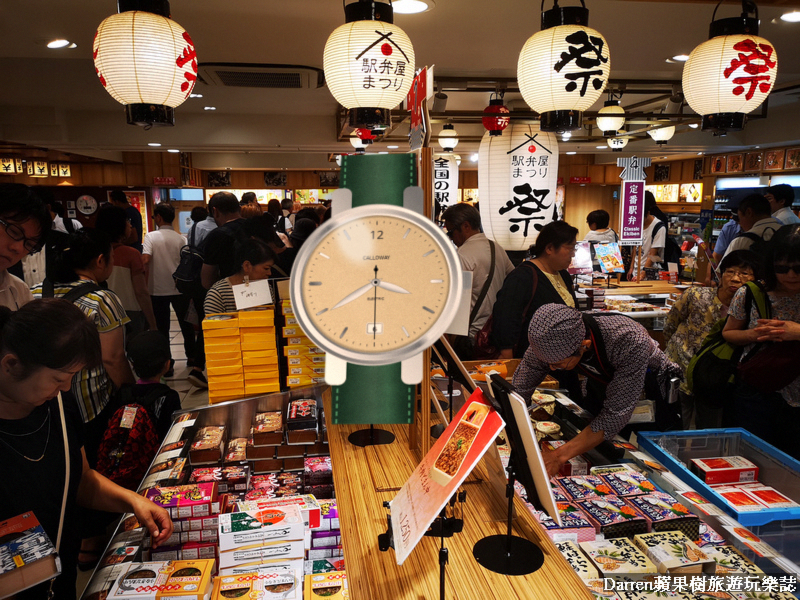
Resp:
3:39:30
